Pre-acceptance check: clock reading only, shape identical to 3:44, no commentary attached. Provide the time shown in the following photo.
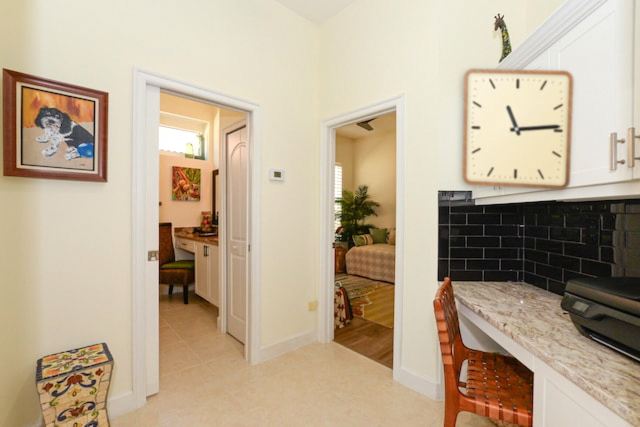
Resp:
11:14
